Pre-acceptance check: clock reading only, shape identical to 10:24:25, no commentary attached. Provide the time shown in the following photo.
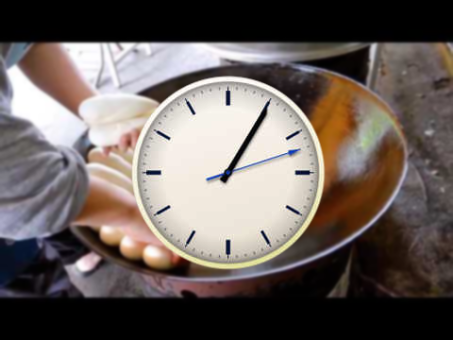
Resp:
1:05:12
